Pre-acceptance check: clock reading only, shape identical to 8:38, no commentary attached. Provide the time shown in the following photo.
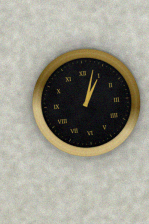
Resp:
1:03
